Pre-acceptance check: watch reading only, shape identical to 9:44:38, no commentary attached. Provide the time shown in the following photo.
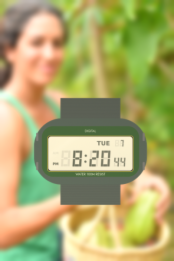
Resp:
8:20:44
